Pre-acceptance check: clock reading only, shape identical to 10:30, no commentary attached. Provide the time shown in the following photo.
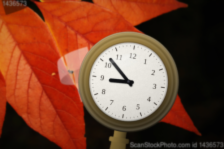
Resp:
8:52
